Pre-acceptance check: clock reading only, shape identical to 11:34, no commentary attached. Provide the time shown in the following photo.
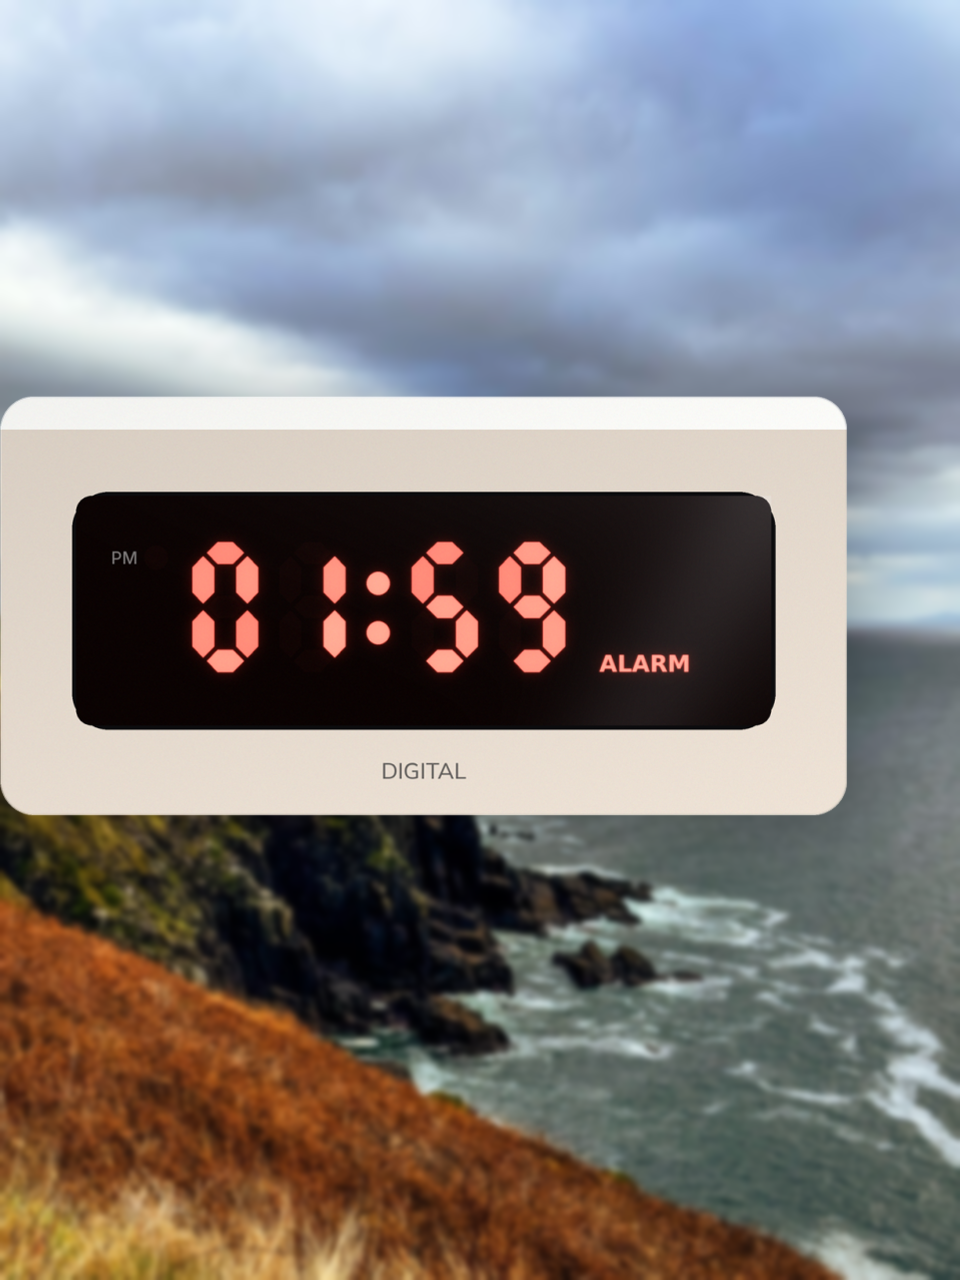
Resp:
1:59
